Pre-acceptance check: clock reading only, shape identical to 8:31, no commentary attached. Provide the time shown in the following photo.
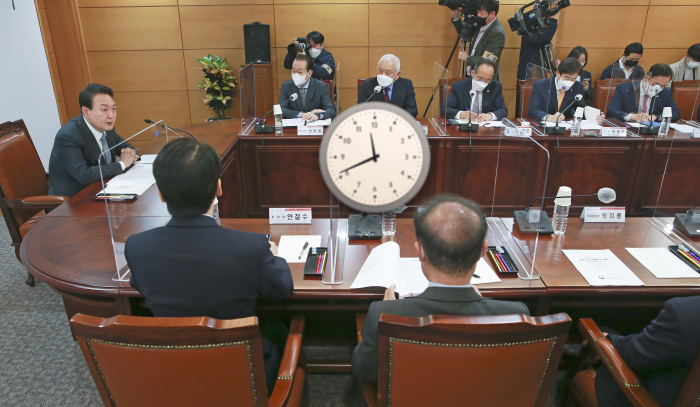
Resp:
11:41
